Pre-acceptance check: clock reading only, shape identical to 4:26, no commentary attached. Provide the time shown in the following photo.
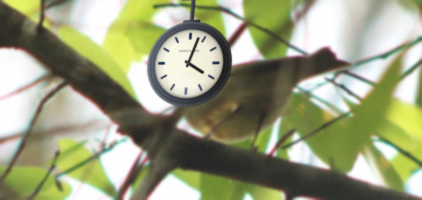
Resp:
4:03
